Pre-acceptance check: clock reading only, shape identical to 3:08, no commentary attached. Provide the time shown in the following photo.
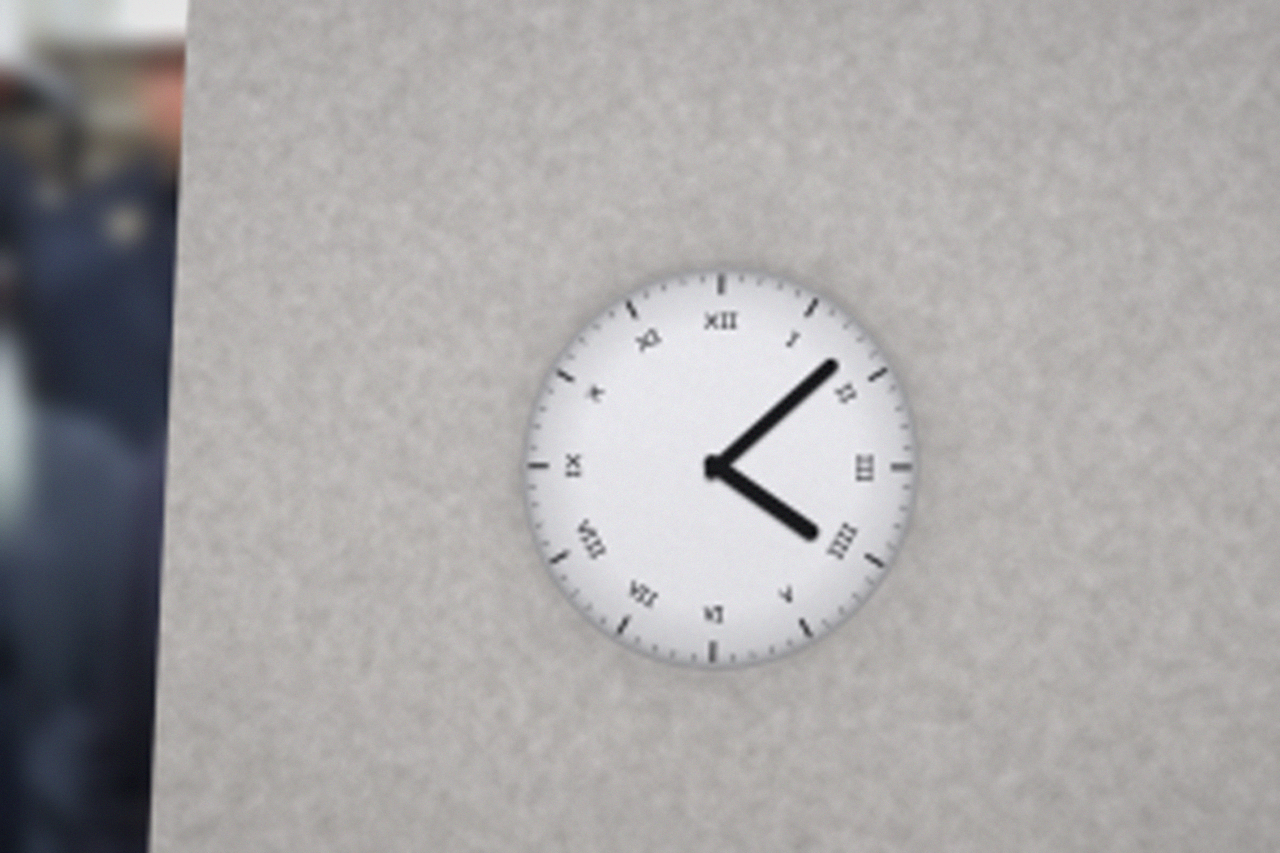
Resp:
4:08
